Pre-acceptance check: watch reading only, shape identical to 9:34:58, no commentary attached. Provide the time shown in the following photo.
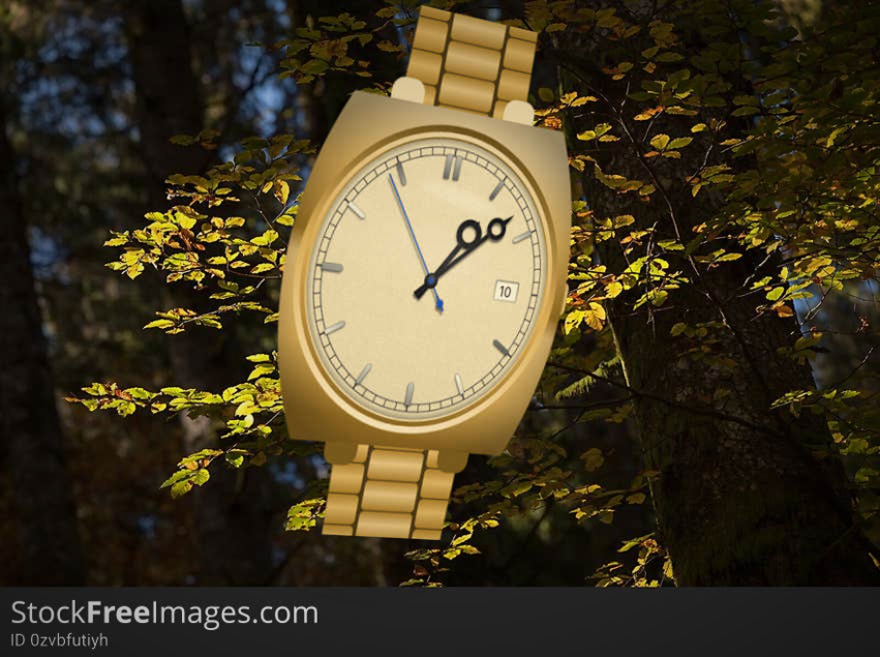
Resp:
1:07:54
